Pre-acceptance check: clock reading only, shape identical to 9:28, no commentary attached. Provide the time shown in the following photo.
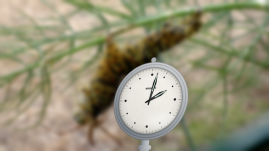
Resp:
2:02
